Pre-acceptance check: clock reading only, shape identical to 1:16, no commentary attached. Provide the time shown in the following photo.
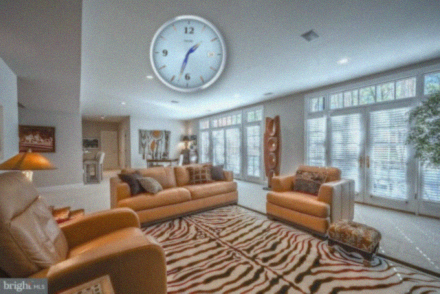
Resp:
1:33
